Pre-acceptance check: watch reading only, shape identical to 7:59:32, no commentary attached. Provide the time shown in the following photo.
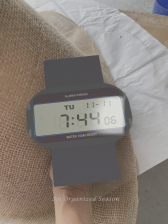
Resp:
7:44:06
